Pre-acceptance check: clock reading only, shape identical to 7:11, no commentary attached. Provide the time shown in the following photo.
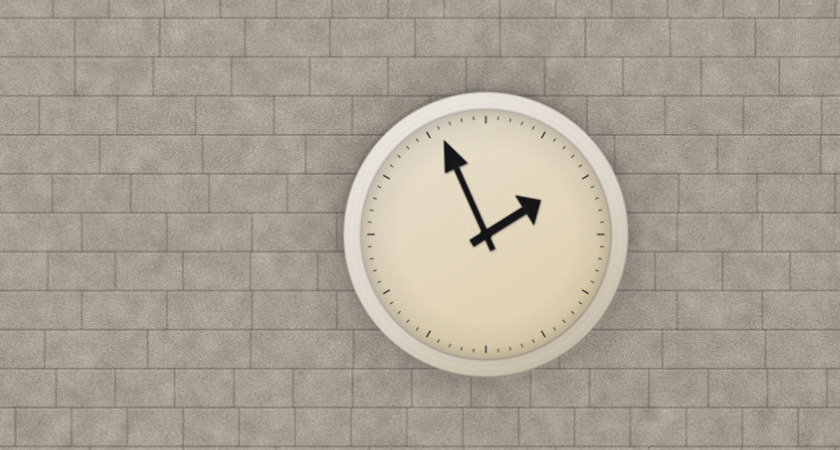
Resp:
1:56
